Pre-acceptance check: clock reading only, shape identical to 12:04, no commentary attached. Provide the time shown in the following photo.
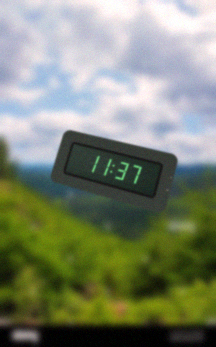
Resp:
11:37
